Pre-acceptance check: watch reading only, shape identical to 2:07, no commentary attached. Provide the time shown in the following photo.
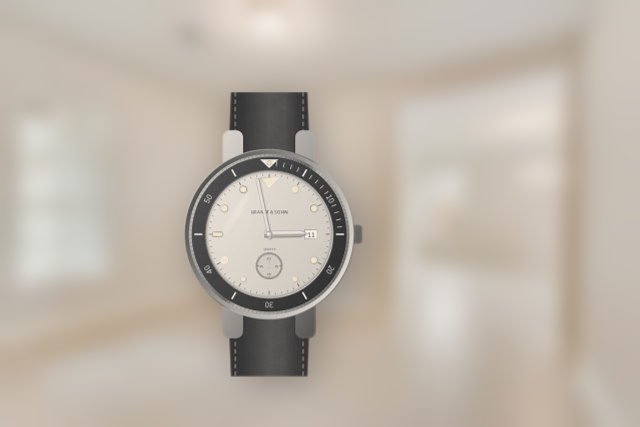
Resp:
2:58
